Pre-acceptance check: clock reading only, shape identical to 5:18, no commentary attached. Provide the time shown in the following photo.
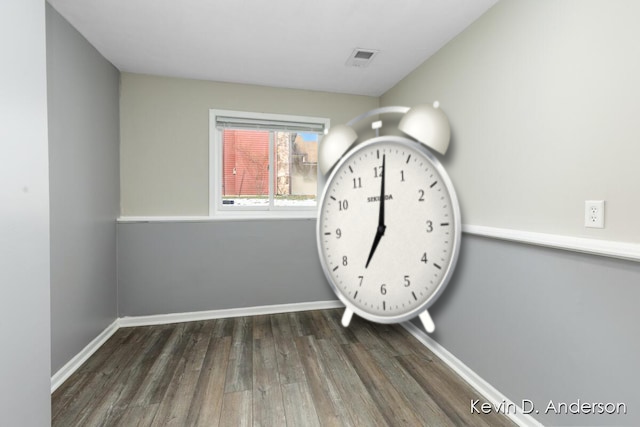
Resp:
7:01
